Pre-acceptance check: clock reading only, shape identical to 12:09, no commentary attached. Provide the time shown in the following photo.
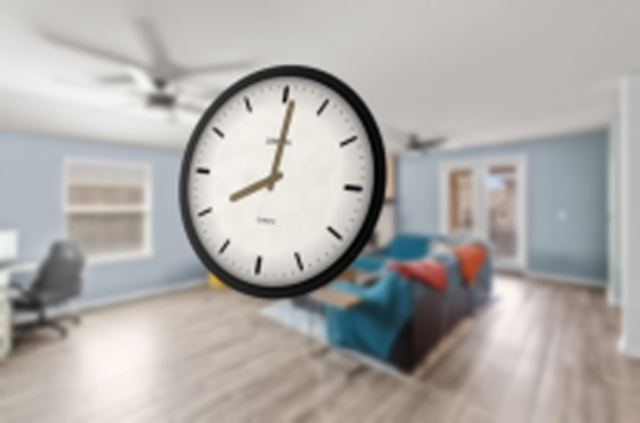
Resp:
8:01
